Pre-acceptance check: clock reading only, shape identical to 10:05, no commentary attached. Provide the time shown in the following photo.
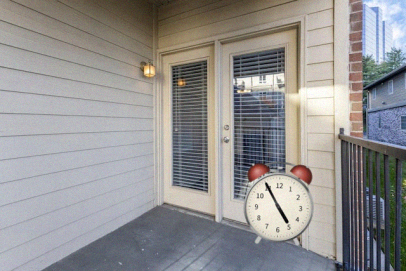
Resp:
4:55
